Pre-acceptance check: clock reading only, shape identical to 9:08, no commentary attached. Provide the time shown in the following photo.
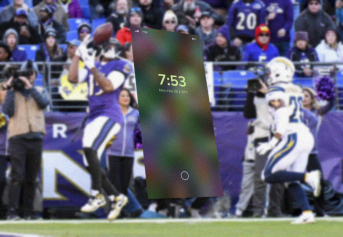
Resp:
7:53
